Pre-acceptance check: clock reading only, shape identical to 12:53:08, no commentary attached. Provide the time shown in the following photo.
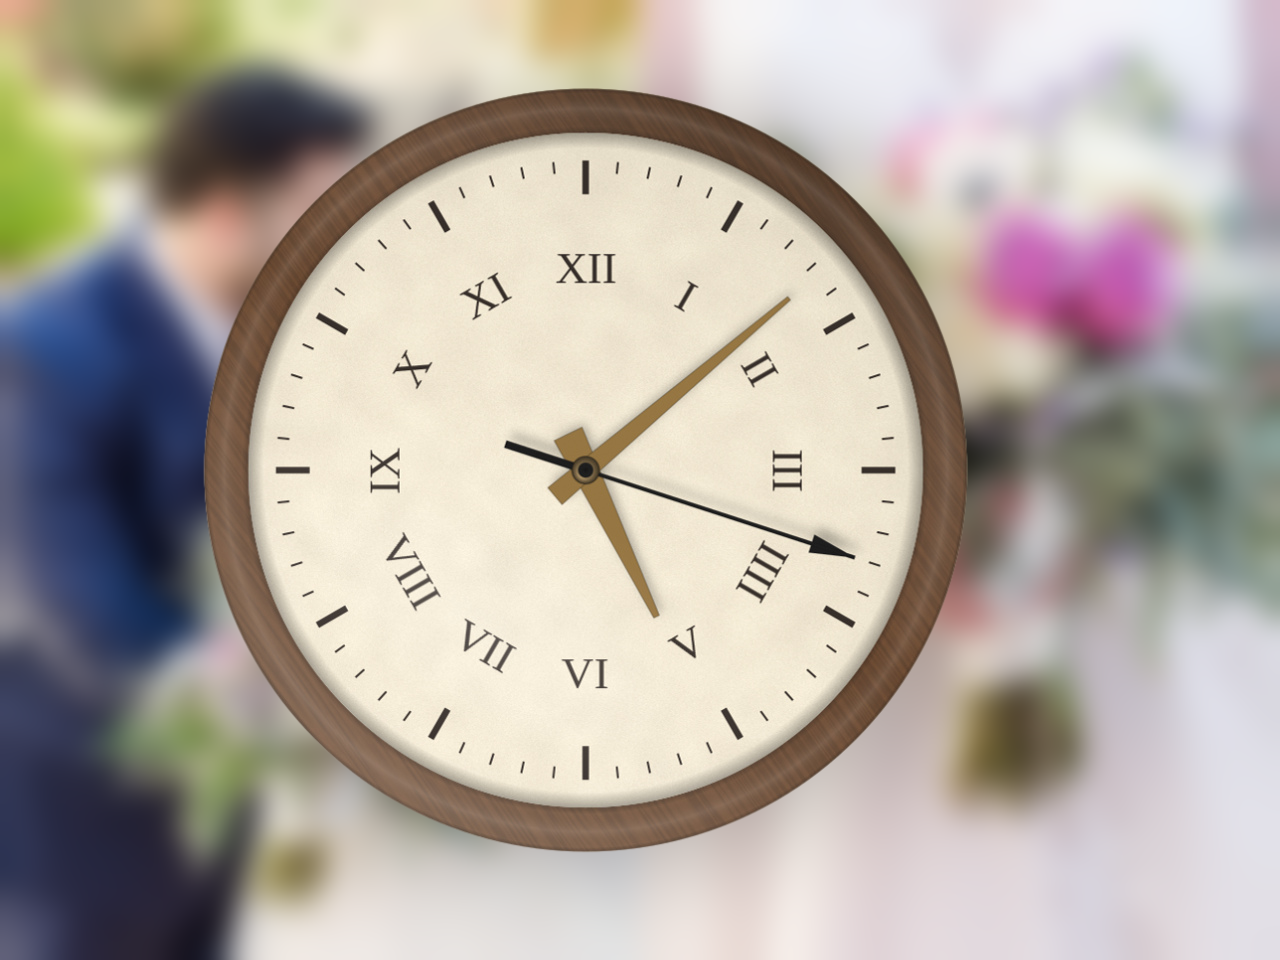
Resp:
5:08:18
